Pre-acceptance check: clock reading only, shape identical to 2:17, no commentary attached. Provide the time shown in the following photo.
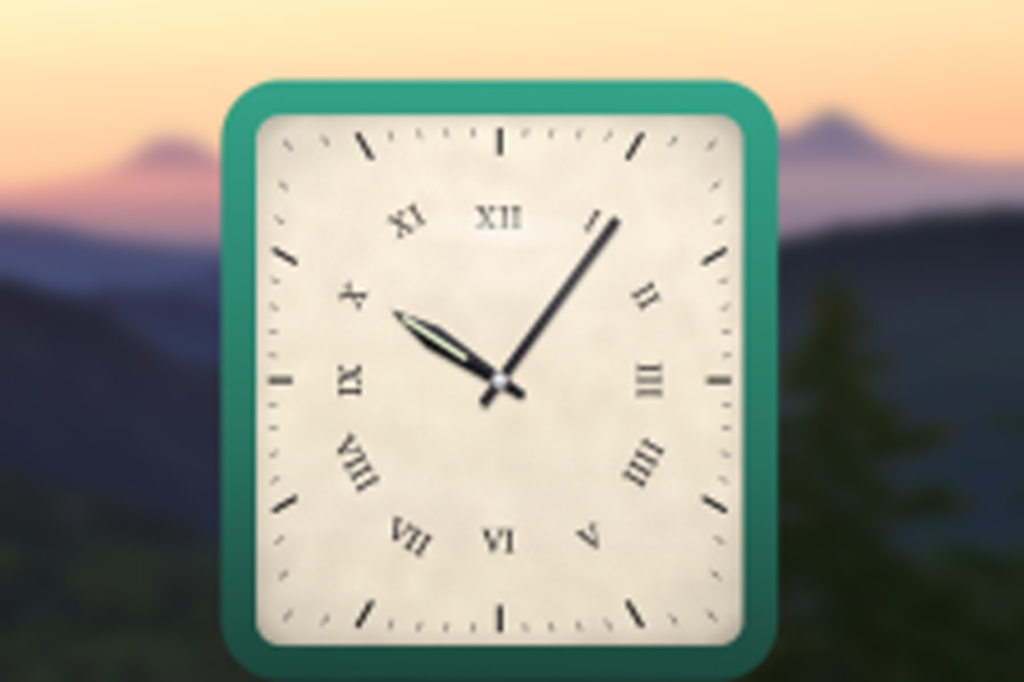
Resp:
10:06
